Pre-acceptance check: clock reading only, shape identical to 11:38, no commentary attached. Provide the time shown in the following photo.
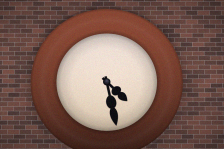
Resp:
4:28
